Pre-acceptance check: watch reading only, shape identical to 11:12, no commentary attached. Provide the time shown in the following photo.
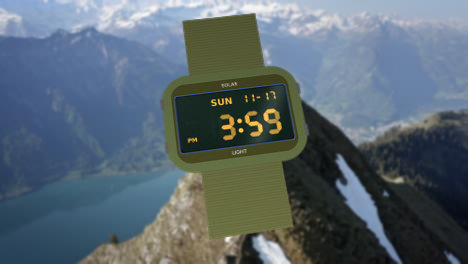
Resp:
3:59
